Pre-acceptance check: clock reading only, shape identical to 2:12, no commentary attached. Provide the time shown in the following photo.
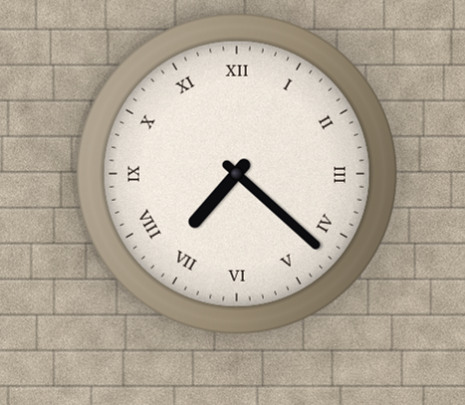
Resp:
7:22
